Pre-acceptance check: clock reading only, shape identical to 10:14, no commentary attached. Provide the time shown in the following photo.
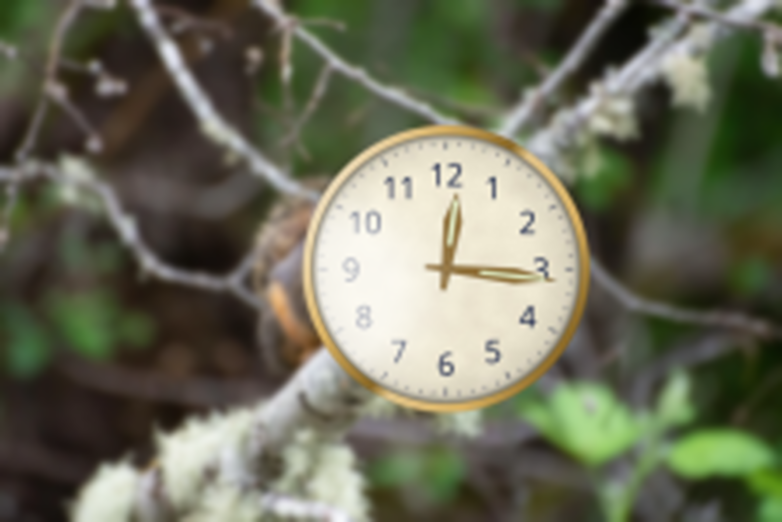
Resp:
12:16
